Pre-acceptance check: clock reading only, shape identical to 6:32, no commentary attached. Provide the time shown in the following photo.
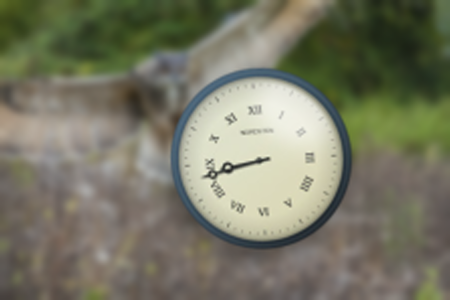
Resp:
8:43
